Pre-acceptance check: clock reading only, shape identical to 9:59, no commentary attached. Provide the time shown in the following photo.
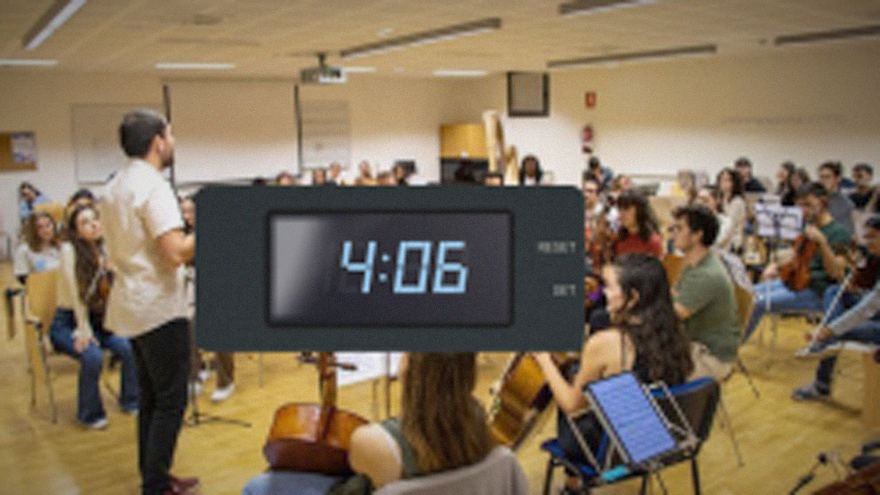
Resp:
4:06
